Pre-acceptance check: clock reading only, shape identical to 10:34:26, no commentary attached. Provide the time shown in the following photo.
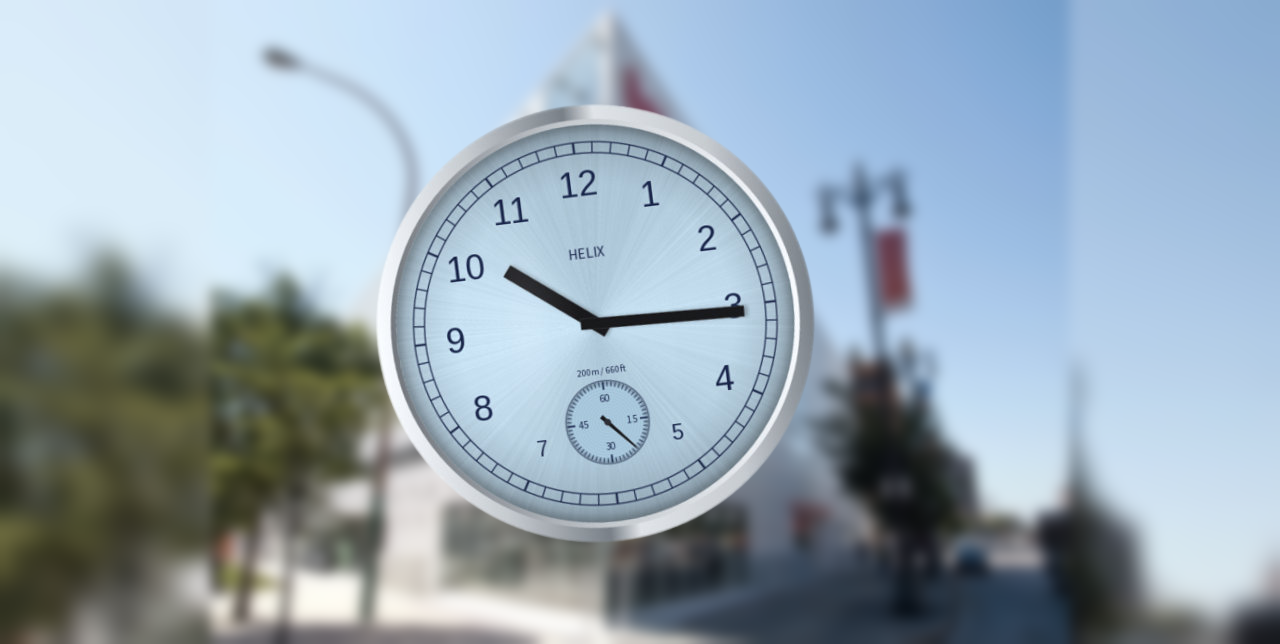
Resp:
10:15:23
